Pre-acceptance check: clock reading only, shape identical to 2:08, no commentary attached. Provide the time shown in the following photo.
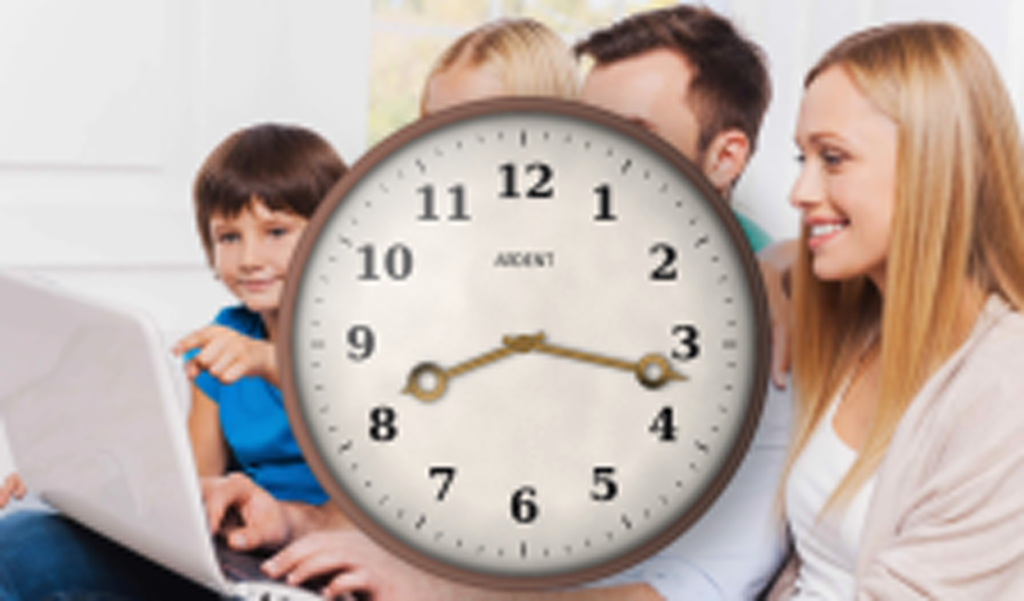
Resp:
8:17
